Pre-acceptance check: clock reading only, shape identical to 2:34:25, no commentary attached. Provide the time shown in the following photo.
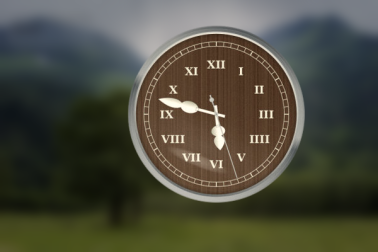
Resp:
5:47:27
